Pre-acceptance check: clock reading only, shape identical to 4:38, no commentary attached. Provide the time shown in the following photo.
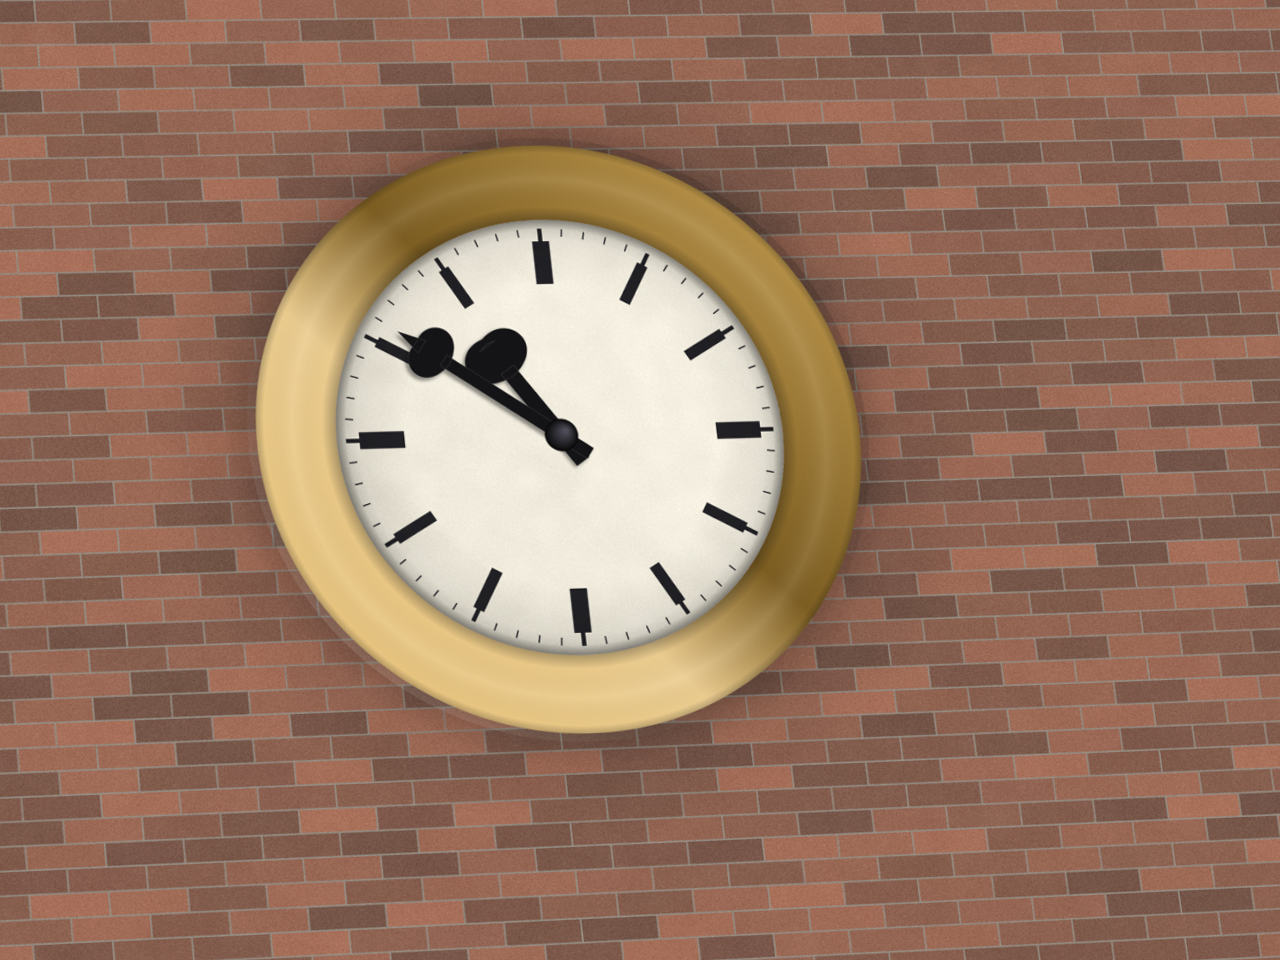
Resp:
10:51
